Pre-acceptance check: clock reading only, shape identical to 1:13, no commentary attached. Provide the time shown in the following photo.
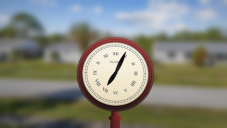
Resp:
7:04
